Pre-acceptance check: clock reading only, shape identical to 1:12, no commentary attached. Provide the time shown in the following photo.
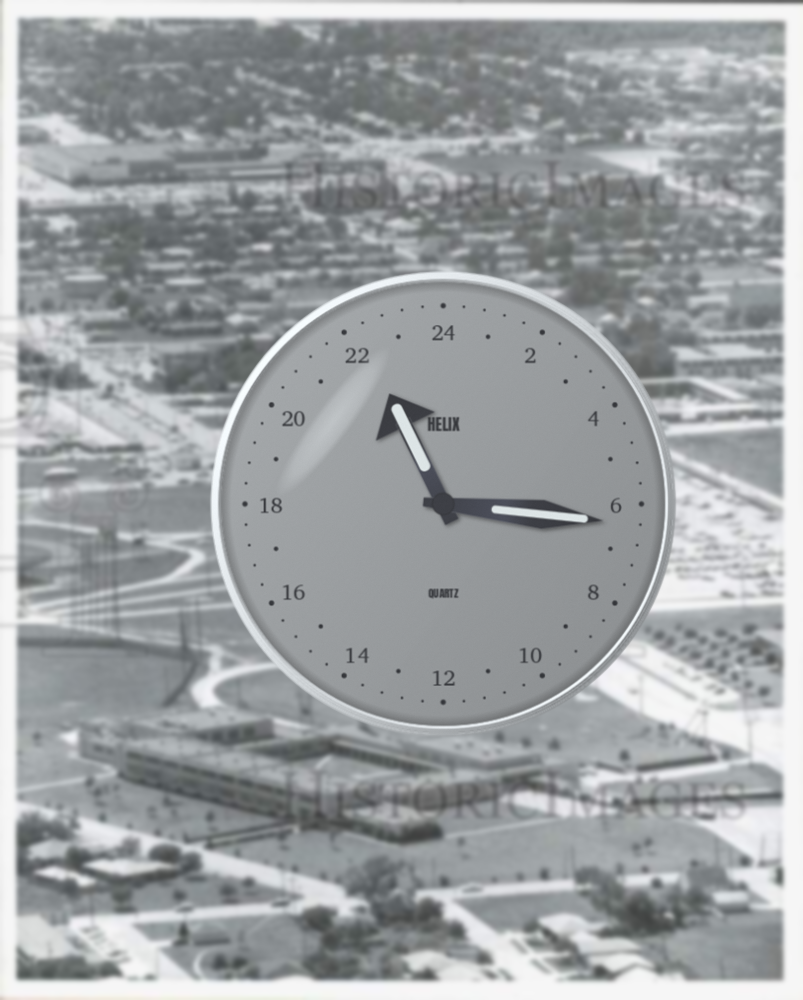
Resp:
22:16
